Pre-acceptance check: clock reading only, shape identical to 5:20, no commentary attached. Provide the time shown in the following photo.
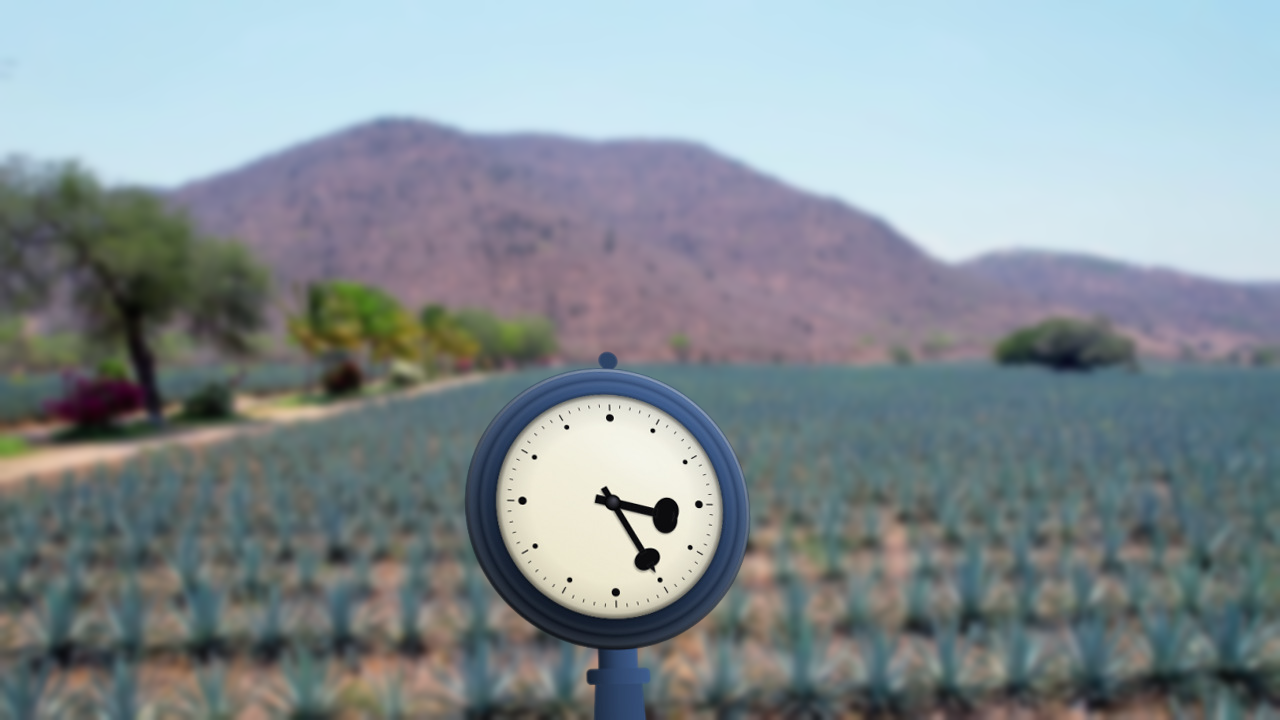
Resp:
3:25
